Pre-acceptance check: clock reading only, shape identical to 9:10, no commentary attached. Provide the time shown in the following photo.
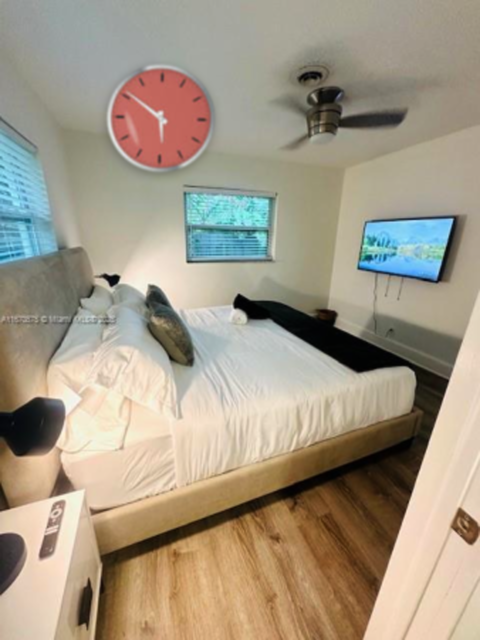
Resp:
5:51
